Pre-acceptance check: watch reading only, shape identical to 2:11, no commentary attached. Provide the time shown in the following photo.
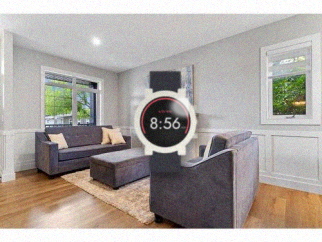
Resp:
8:56
